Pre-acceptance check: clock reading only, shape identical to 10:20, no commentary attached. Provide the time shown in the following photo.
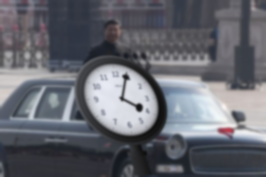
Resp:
4:04
